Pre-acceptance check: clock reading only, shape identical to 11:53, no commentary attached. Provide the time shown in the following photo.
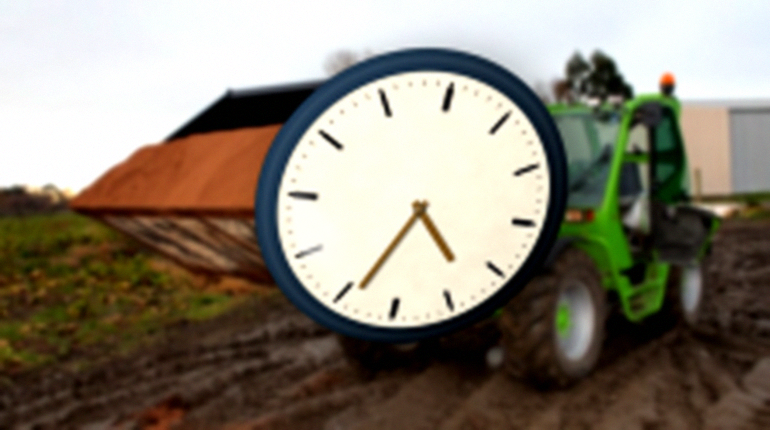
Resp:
4:34
